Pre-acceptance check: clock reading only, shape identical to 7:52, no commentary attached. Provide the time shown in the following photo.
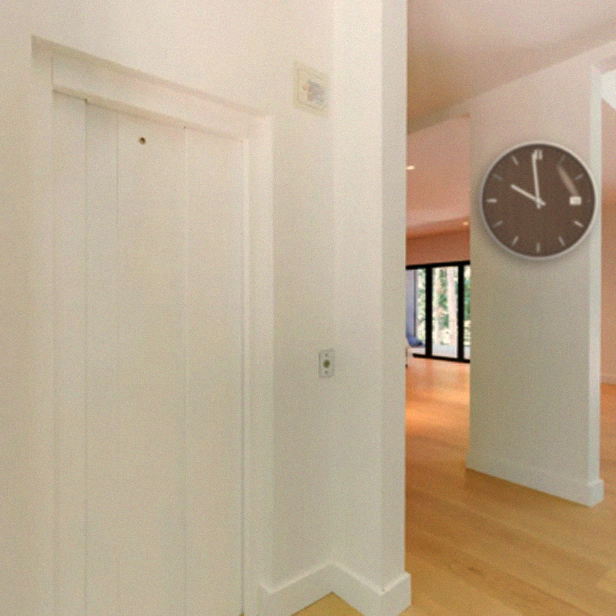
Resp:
9:59
